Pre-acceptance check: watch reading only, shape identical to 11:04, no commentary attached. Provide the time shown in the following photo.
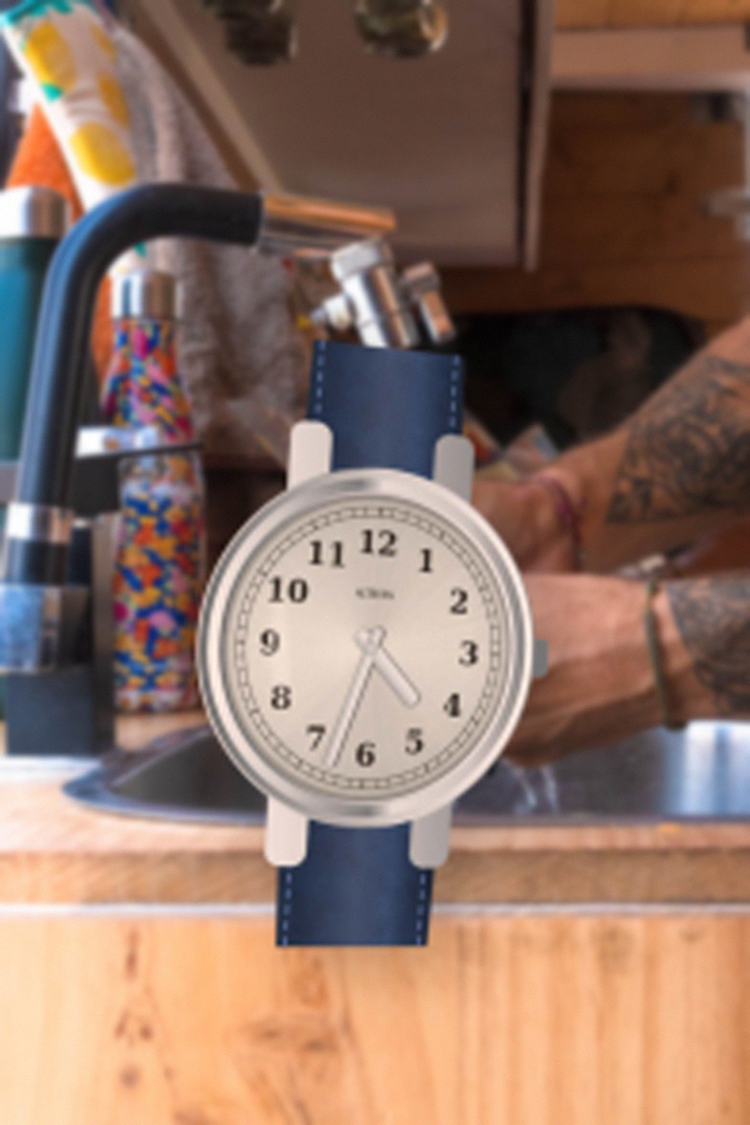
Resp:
4:33
